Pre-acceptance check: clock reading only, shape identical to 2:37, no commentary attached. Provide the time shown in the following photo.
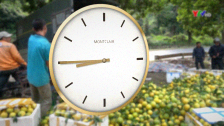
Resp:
8:45
